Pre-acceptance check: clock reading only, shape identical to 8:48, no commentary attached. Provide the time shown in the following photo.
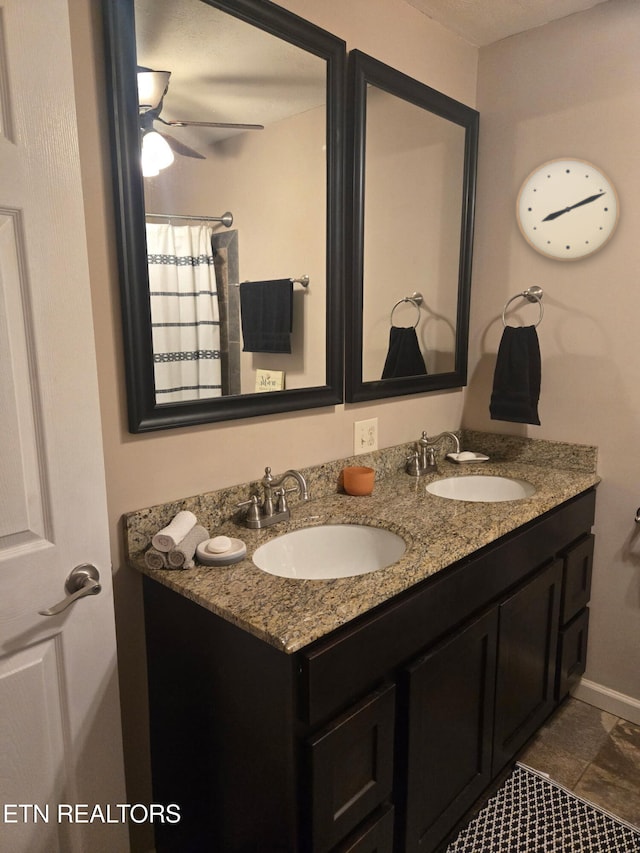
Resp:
8:11
